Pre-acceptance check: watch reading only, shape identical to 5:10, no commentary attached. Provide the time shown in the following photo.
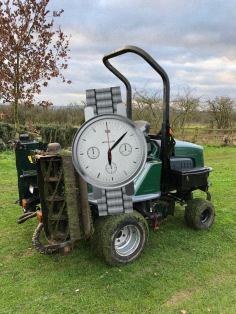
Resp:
6:08
